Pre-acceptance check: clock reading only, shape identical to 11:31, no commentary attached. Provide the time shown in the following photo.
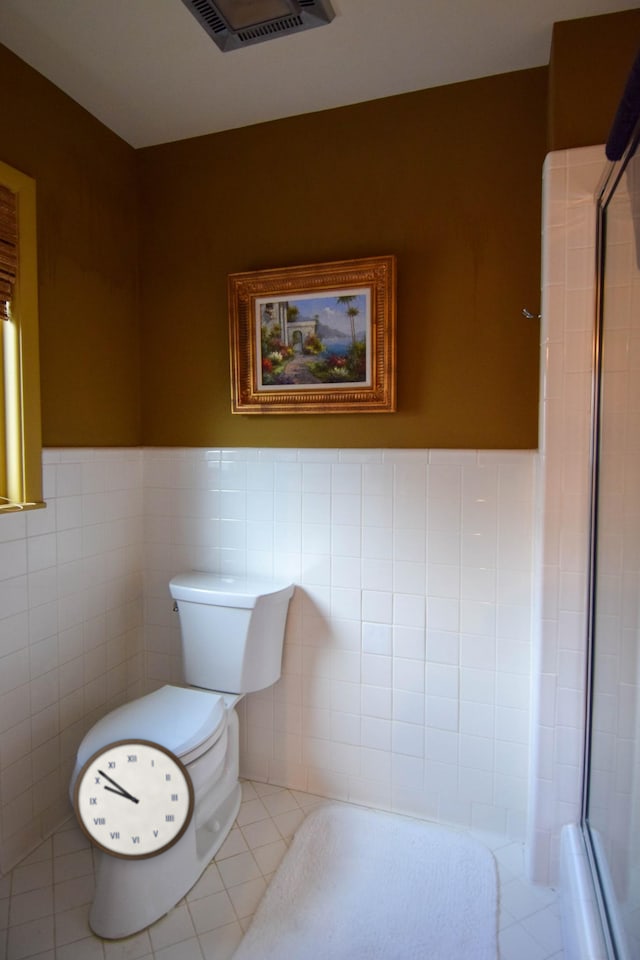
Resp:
9:52
